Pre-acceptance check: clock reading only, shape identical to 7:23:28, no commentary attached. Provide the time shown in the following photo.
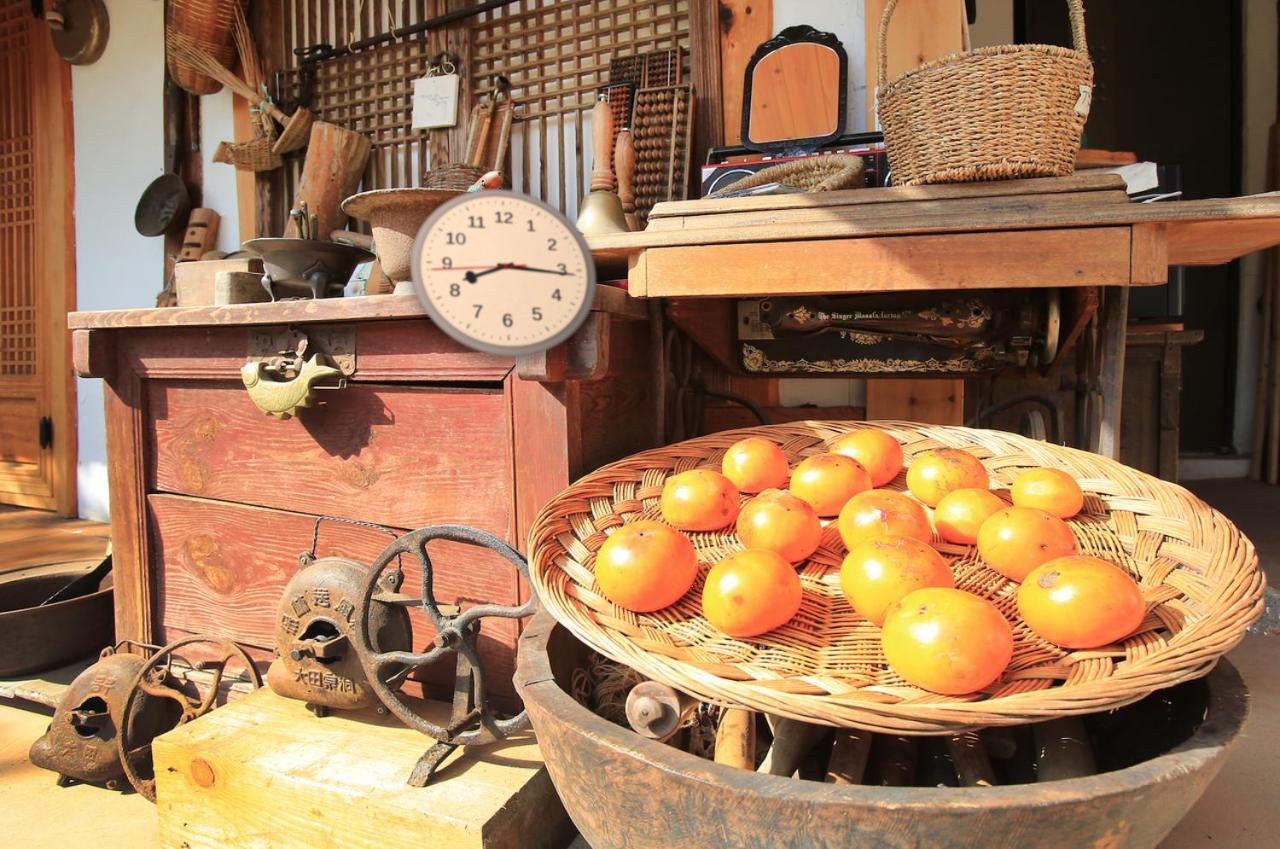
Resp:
8:15:44
